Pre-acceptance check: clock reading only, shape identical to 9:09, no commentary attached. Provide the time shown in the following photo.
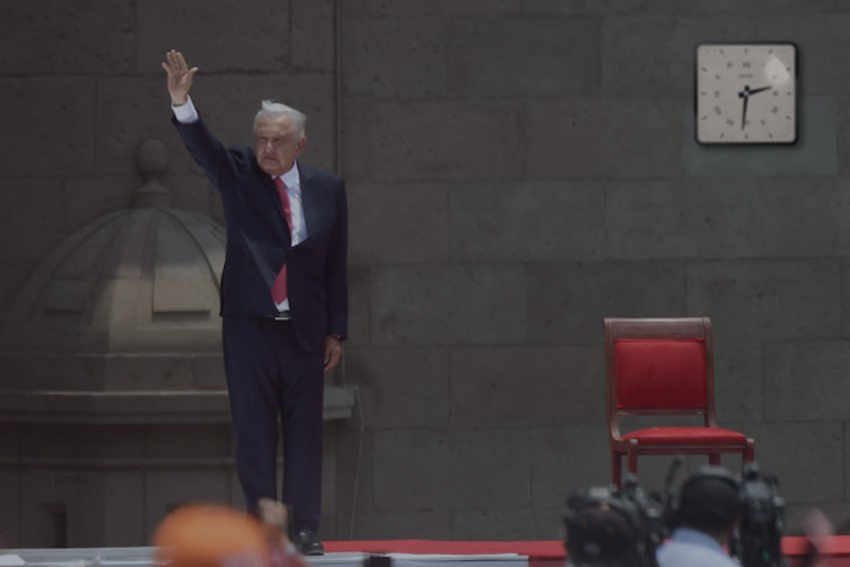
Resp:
2:31
